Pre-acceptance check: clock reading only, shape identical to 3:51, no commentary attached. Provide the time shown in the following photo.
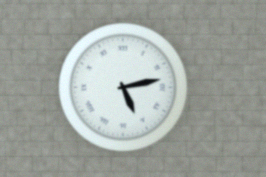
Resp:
5:13
